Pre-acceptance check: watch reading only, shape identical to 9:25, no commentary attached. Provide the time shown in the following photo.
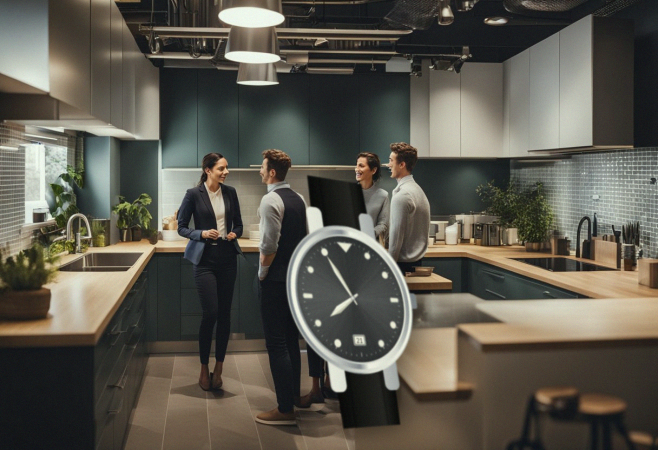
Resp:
7:55
